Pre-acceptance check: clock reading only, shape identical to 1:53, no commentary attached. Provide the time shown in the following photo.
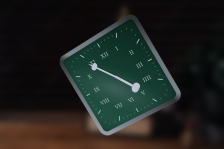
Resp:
4:54
